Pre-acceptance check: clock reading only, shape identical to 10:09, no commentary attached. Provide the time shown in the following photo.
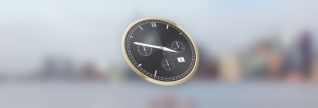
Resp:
3:48
